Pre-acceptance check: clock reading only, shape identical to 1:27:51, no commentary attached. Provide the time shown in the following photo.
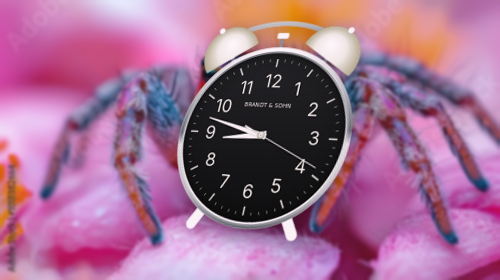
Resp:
8:47:19
